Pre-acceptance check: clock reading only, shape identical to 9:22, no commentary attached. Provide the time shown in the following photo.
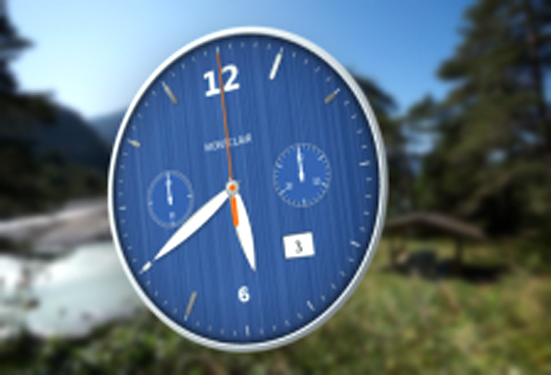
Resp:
5:40
